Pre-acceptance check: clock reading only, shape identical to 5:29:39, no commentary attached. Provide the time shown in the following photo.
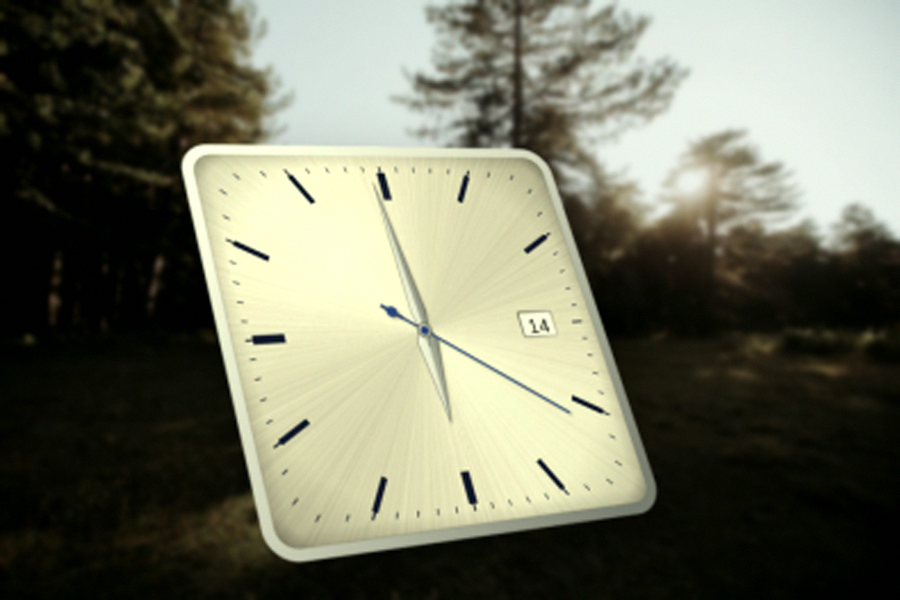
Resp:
5:59:21
